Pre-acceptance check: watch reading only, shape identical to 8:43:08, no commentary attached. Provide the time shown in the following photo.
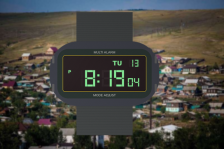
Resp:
8:19:04
